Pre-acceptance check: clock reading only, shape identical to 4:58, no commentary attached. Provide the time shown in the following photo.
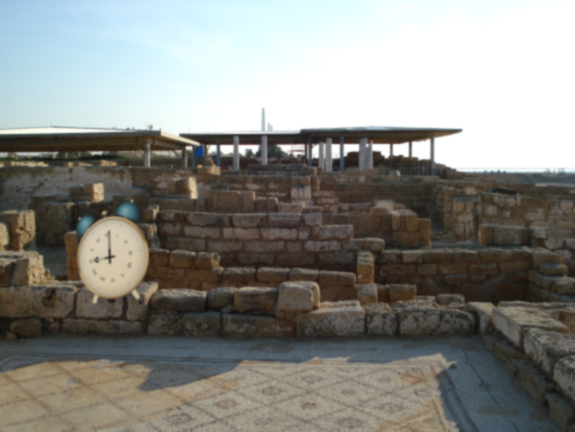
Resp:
9:01
